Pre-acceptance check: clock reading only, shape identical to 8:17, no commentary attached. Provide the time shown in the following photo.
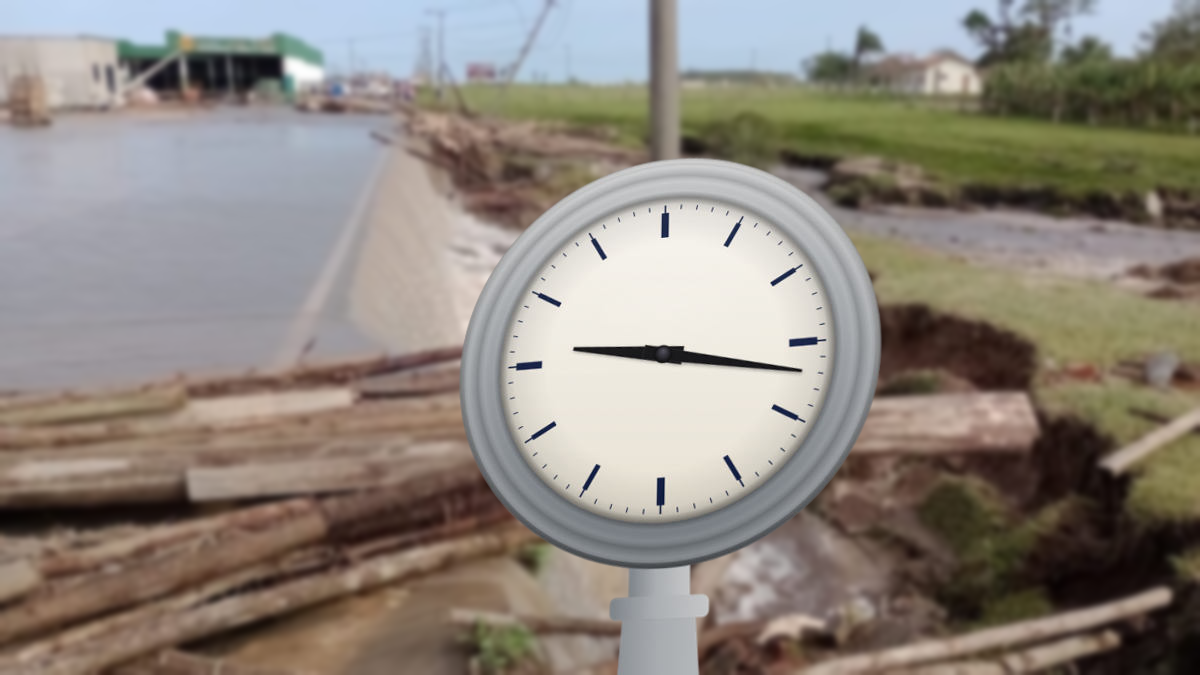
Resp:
9:17
